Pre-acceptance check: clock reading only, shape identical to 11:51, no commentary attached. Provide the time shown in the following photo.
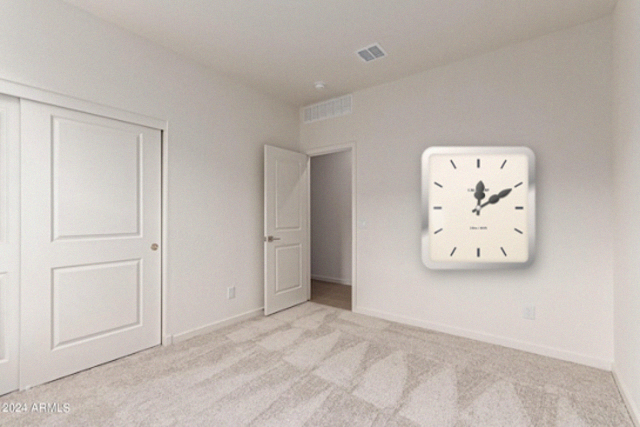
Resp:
12:10
